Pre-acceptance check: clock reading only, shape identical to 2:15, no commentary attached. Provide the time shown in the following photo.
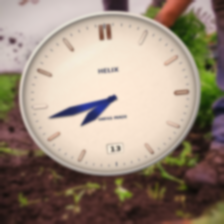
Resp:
7:43
